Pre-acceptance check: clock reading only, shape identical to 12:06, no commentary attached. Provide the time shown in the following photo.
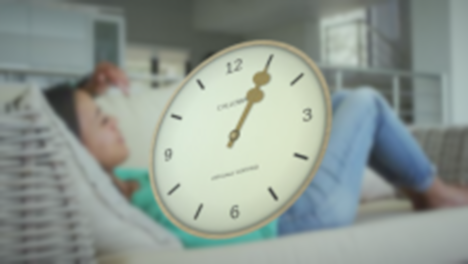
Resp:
1:05
